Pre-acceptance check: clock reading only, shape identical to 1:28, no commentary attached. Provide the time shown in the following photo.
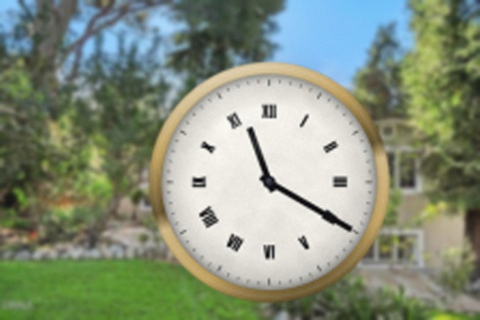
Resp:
11:20
